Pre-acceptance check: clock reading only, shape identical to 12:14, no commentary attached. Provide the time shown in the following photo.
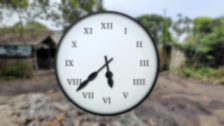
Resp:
5:38
